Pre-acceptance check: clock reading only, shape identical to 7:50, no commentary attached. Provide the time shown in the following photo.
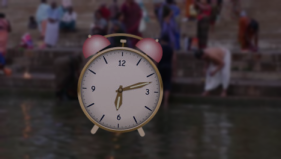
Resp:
6:12
